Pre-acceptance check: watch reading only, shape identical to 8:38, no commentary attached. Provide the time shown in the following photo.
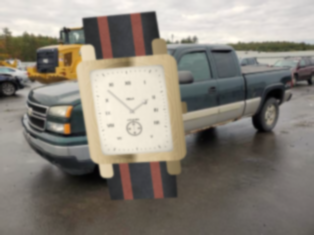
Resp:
1:53
